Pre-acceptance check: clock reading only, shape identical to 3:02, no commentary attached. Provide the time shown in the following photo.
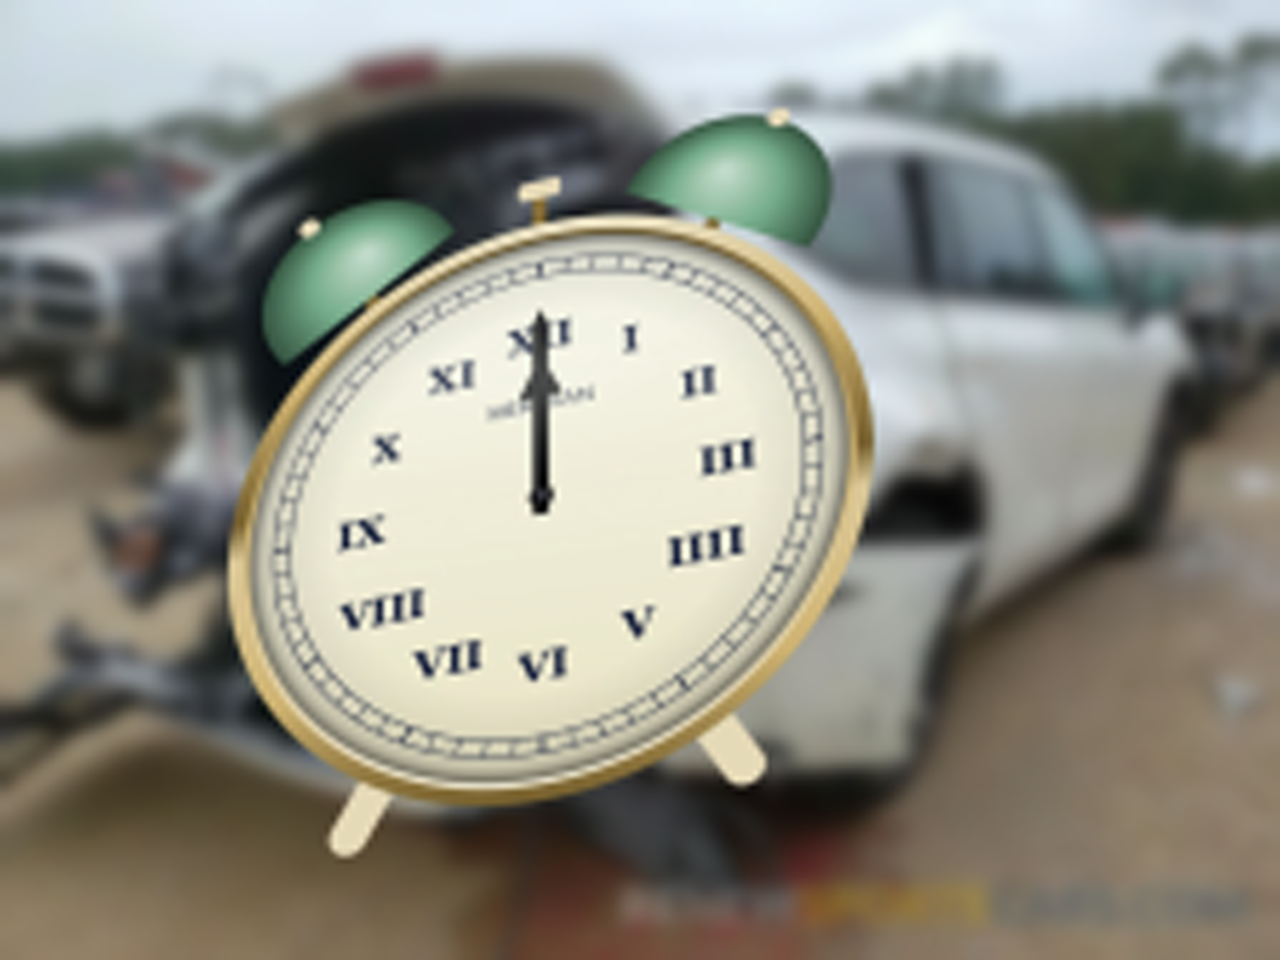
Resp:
12:00
